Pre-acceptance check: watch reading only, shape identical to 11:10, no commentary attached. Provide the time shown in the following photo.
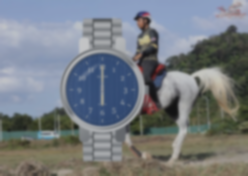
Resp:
6:00
